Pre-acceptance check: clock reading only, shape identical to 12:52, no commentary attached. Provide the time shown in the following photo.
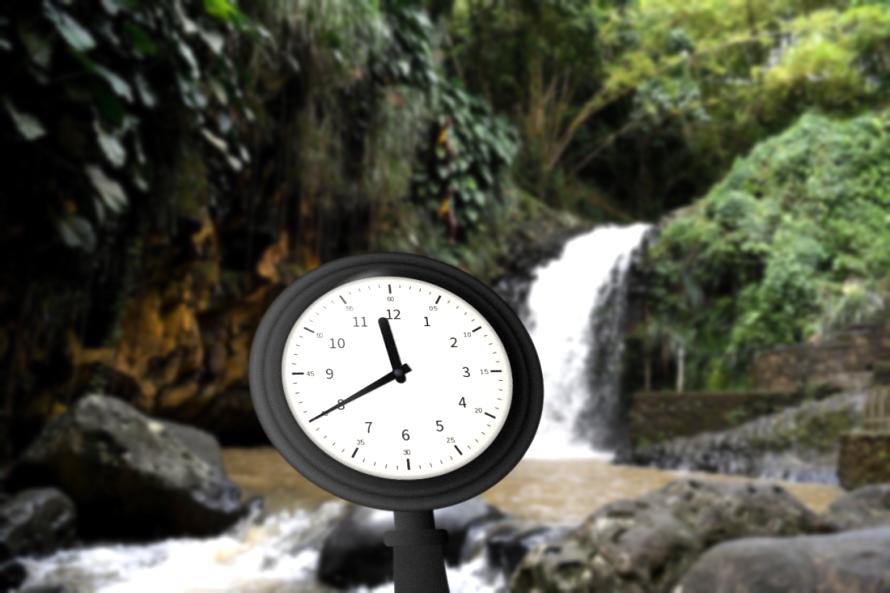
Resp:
11:40
